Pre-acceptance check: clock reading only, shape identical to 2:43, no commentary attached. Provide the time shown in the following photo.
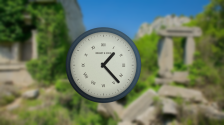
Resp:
1:23
